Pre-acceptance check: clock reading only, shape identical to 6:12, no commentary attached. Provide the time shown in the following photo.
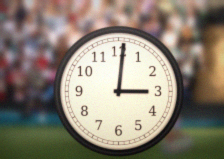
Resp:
3:01
